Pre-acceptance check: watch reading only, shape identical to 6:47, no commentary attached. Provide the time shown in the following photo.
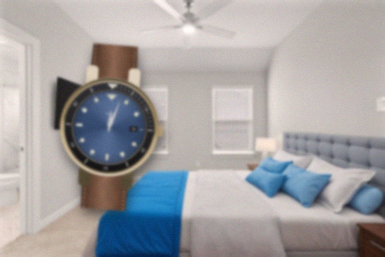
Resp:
12:03
